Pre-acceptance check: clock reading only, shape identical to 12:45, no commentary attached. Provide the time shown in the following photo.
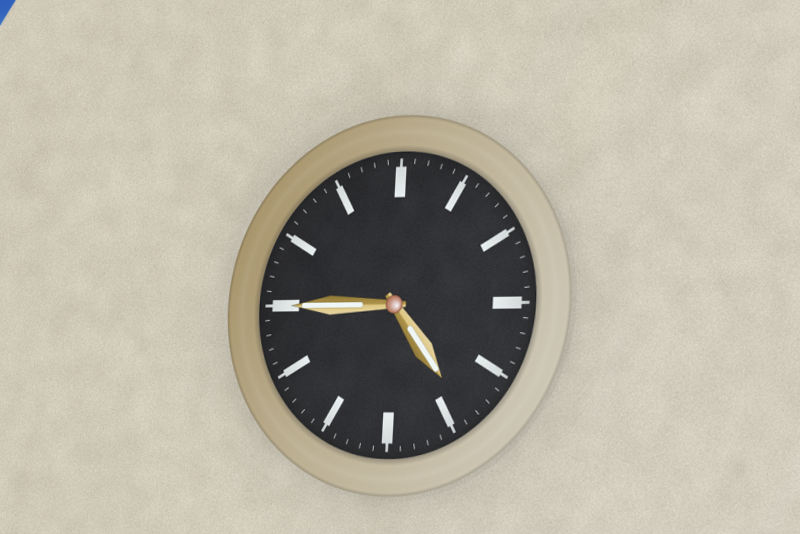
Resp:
4:45
